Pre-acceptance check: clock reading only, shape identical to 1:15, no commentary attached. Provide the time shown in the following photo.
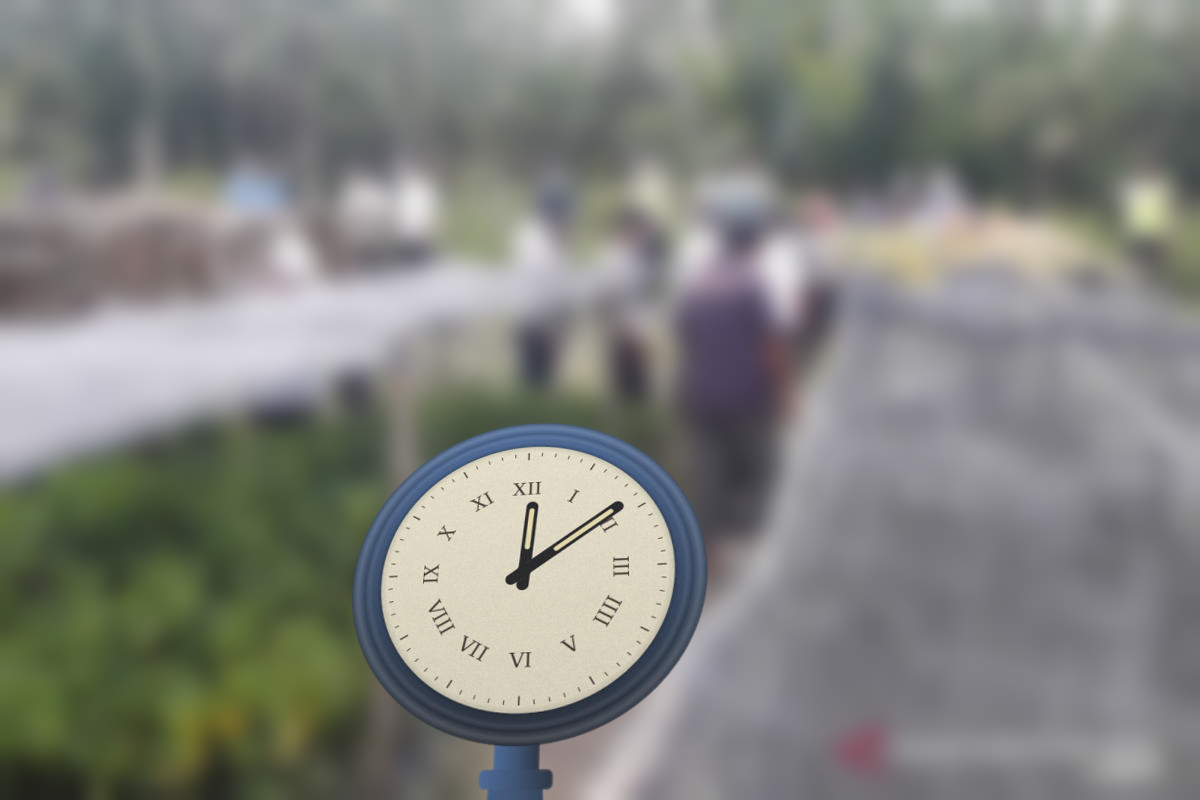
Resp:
12:09
